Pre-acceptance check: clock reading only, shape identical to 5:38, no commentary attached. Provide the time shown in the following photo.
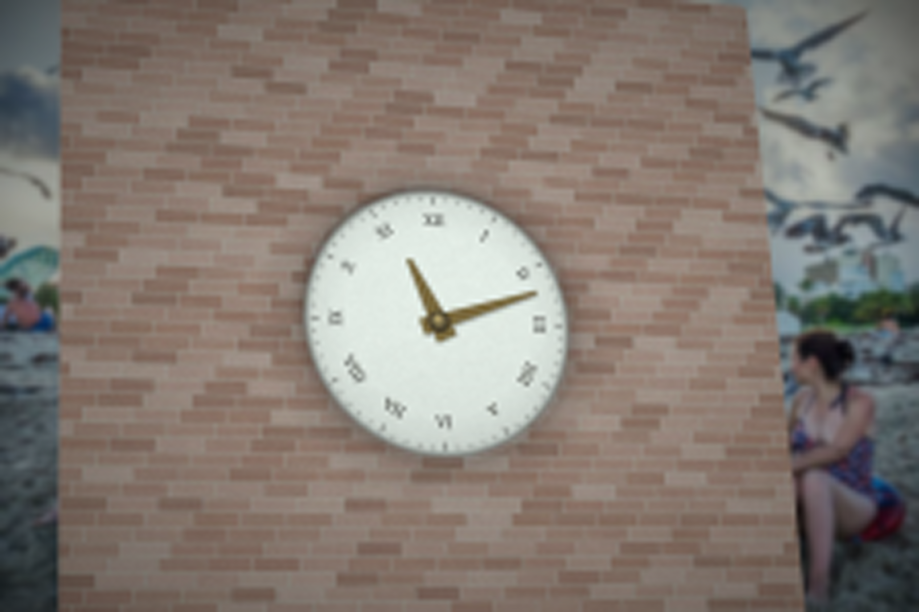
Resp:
11:12
